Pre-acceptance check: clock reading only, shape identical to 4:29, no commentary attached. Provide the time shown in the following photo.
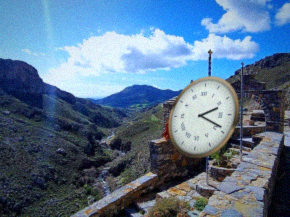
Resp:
2:19
